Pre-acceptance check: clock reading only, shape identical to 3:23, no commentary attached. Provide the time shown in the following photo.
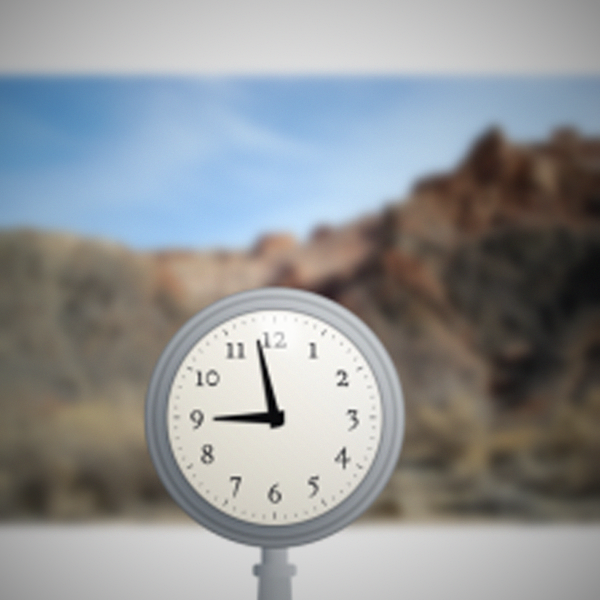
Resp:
8:58
